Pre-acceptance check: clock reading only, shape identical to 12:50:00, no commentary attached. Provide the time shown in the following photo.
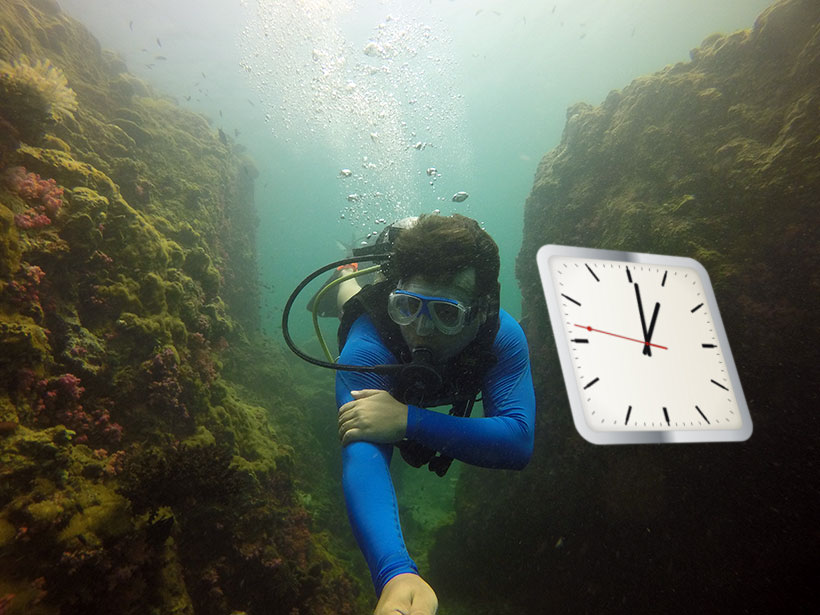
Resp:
1:00:47
